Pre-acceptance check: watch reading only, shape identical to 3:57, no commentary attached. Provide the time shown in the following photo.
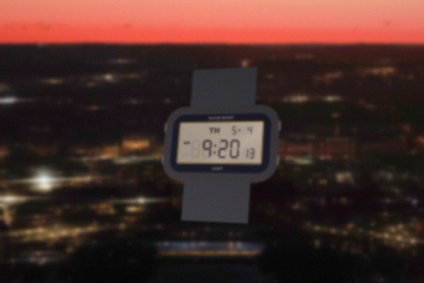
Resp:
9:20
